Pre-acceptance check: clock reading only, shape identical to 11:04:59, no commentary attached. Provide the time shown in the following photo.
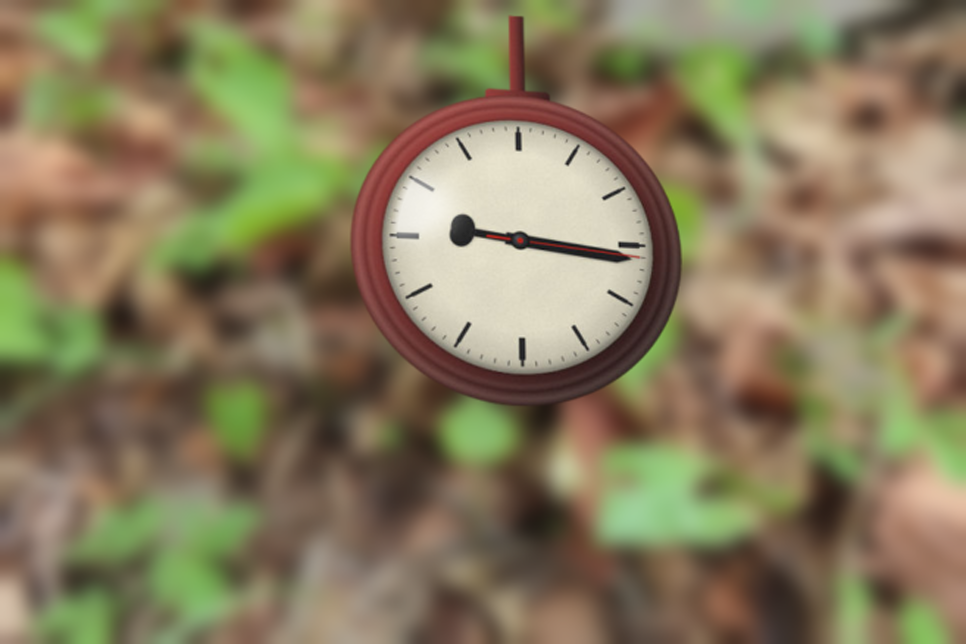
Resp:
9:16:16
